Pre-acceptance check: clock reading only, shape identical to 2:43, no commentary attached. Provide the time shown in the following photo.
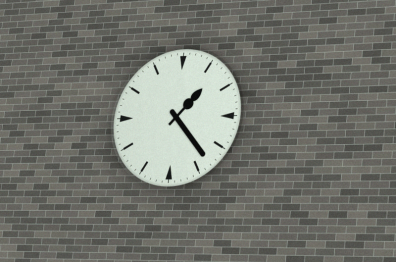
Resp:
1:23
